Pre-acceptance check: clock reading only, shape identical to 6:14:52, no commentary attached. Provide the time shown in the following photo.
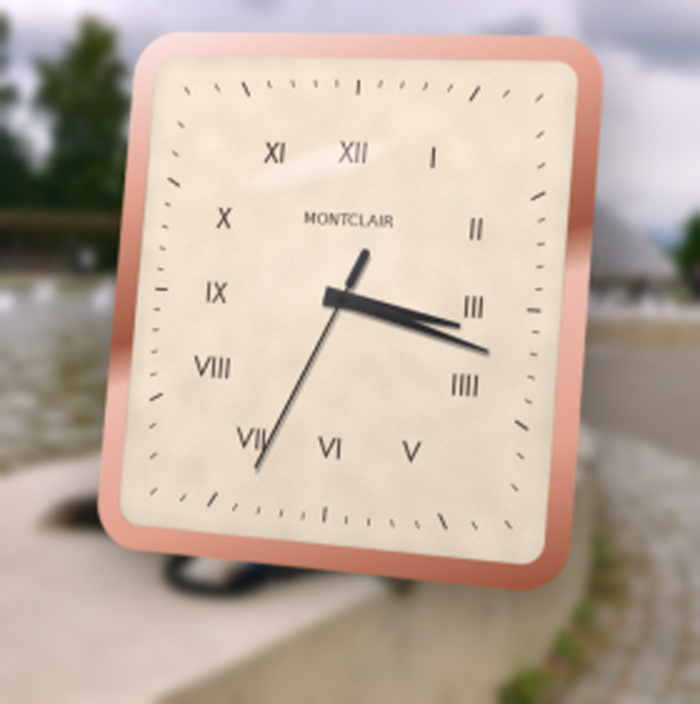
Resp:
3:17:34
